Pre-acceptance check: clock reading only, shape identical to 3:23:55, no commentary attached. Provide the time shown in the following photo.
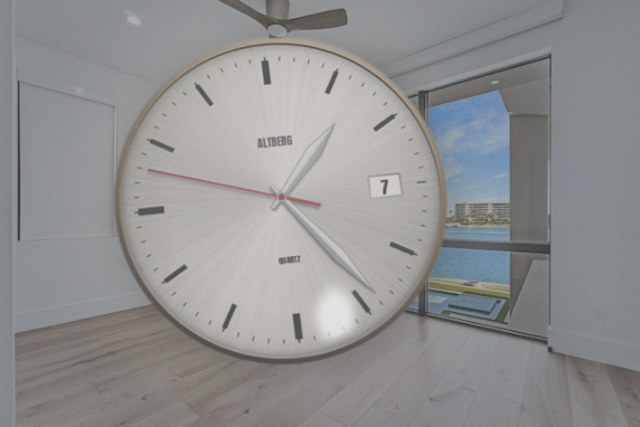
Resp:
1:23:48
